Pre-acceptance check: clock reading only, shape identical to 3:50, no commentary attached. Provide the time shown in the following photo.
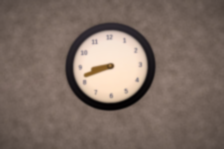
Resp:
8:42
